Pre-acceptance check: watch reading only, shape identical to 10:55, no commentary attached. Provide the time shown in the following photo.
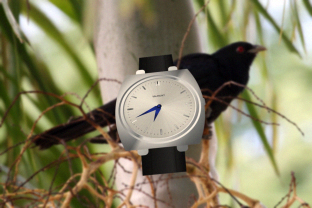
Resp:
6:41
